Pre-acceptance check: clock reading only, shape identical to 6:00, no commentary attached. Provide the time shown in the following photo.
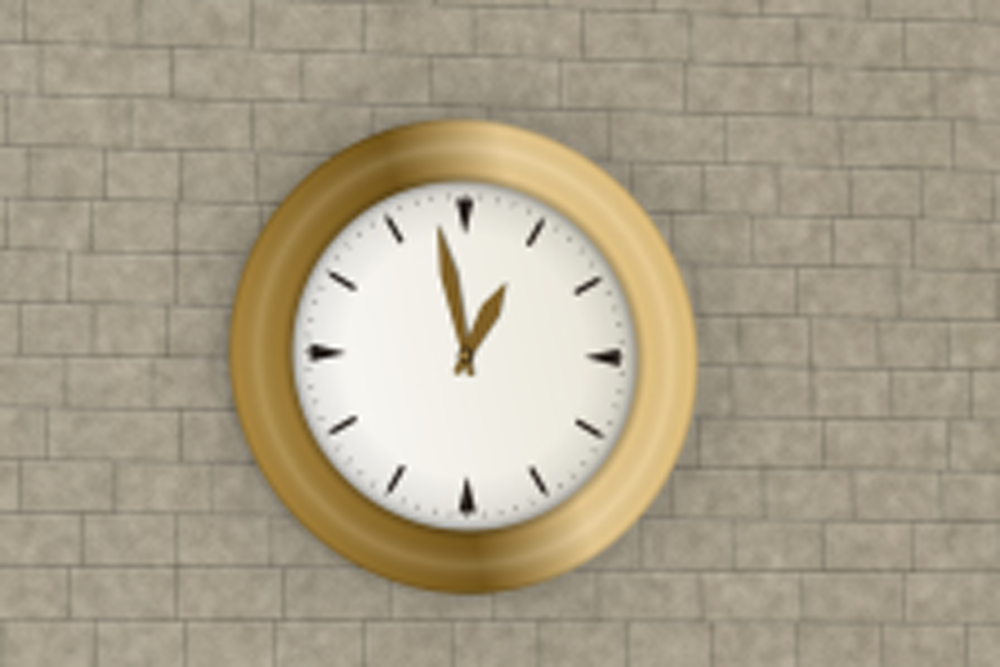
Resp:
12:58
